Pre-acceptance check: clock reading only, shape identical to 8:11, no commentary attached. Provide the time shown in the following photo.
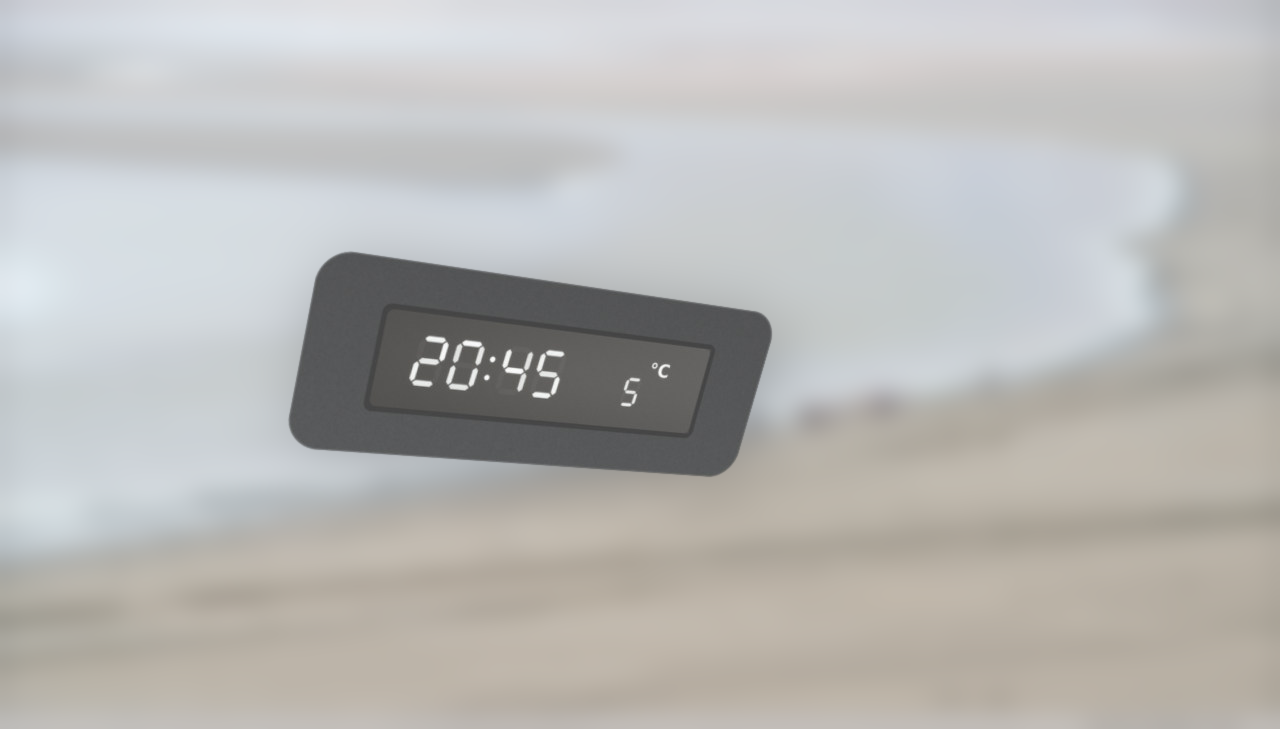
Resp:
20:45
